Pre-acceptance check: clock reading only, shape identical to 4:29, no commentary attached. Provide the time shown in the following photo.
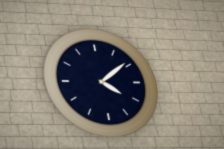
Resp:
4:09
